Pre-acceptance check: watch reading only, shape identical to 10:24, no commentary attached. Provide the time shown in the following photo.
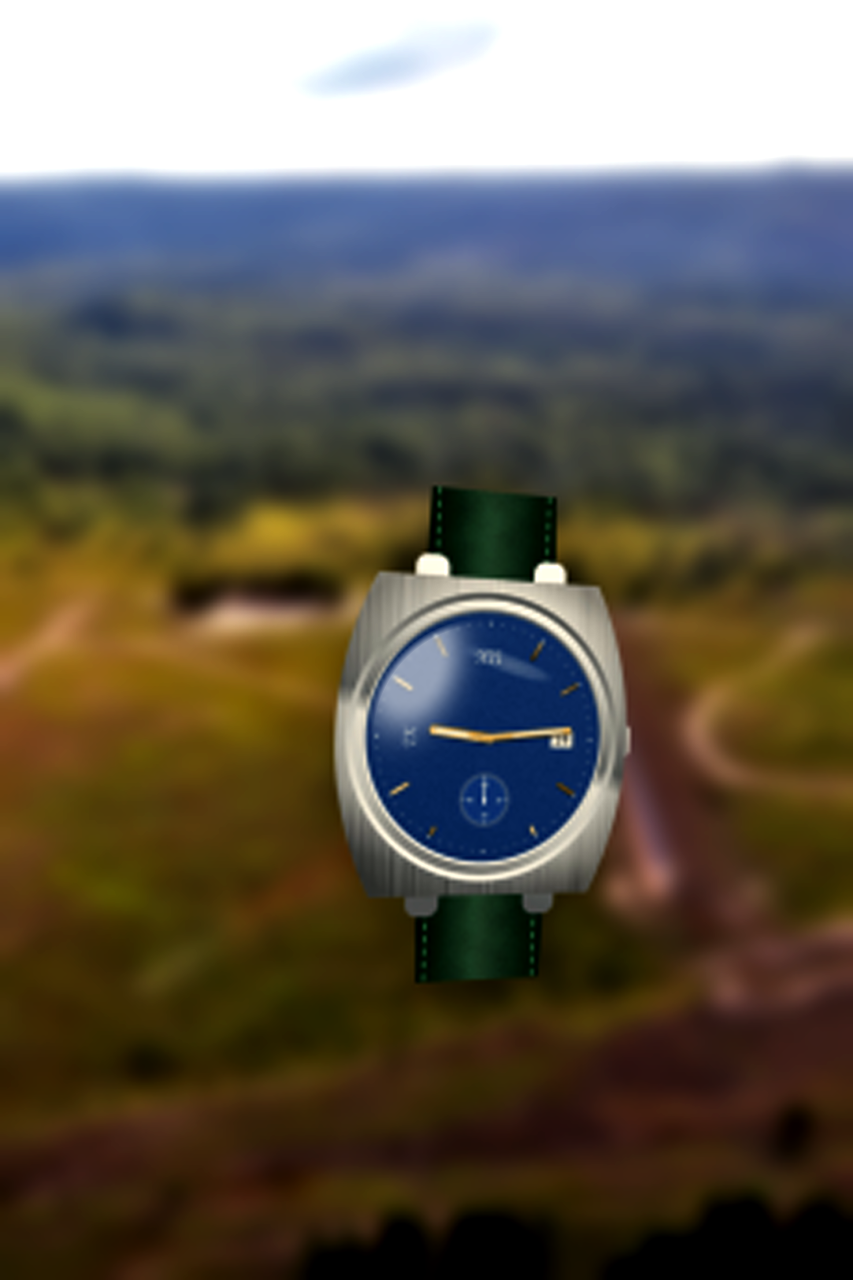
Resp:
9:14
